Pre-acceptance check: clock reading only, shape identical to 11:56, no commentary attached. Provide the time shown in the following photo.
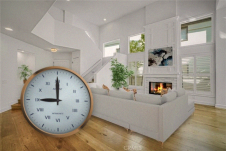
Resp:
9:00
